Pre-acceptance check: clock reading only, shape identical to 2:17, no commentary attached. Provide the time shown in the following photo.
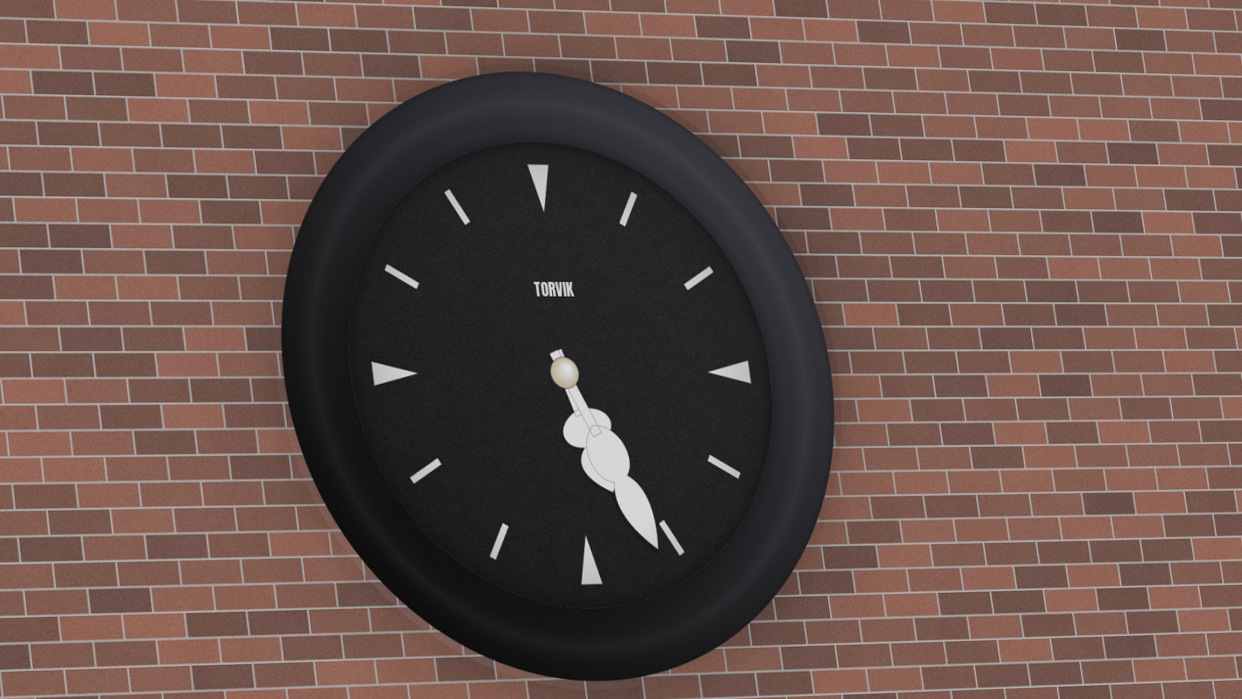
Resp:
5:26
